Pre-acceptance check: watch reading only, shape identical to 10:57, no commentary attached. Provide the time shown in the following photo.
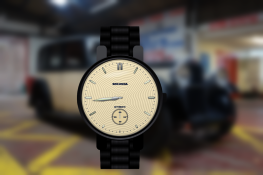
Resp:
8:44
